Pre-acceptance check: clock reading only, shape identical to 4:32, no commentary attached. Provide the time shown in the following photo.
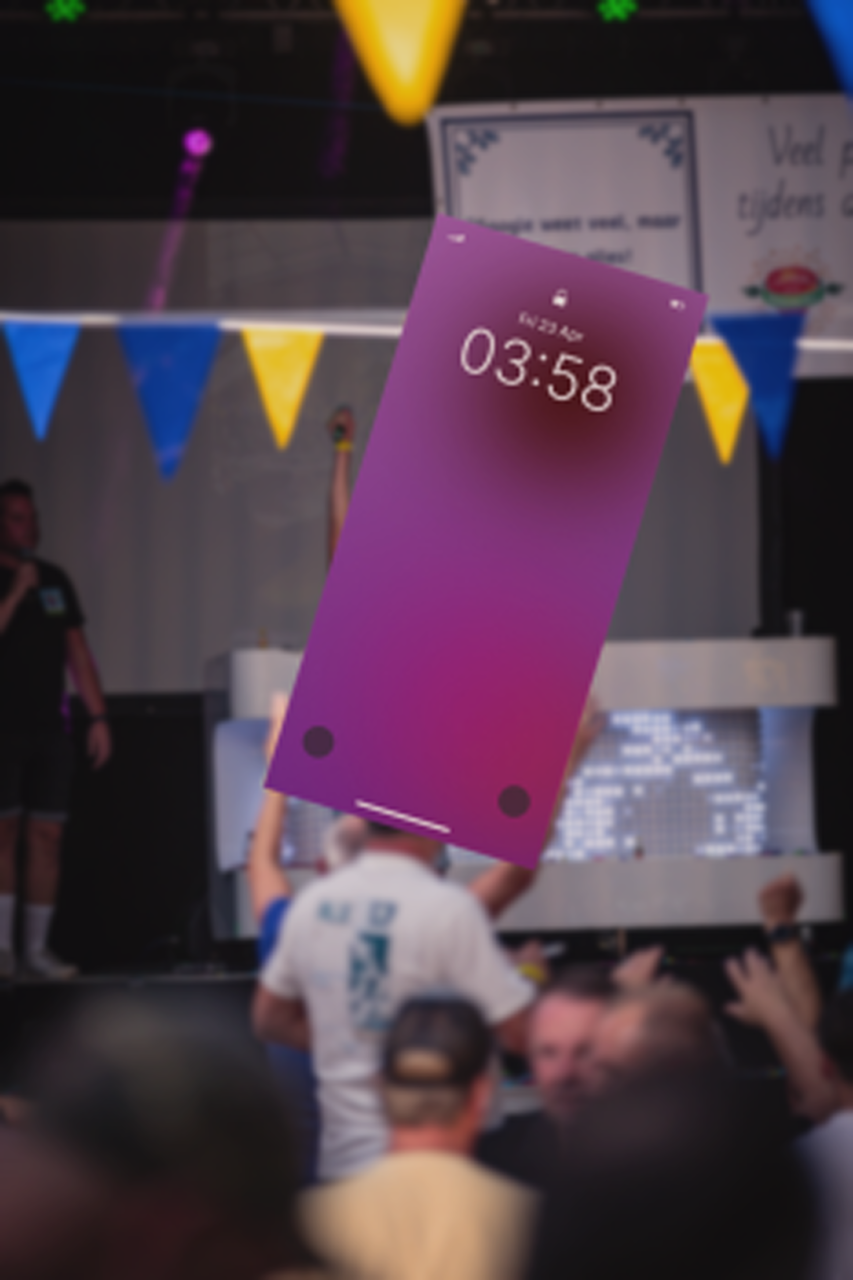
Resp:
3:58
